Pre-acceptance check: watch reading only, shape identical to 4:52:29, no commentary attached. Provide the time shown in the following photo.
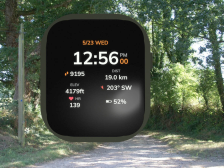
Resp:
12:56:00
